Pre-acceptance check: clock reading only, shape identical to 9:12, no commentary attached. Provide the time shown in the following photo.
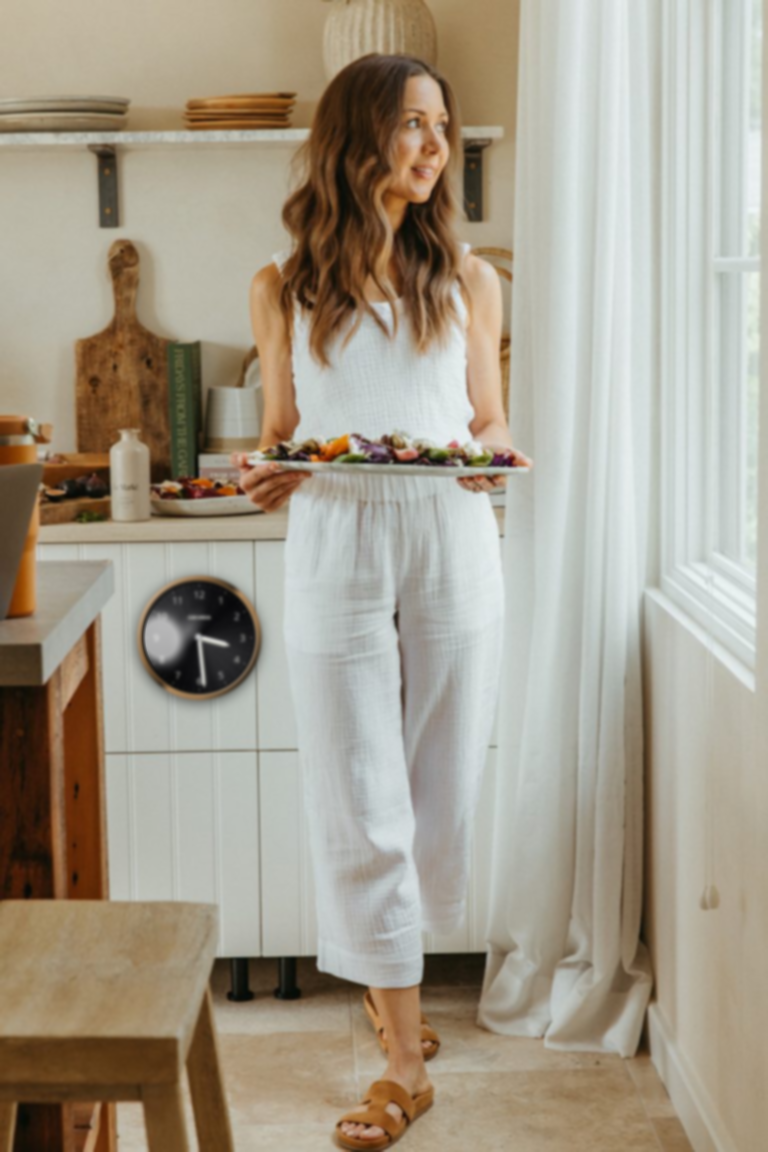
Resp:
3:29
